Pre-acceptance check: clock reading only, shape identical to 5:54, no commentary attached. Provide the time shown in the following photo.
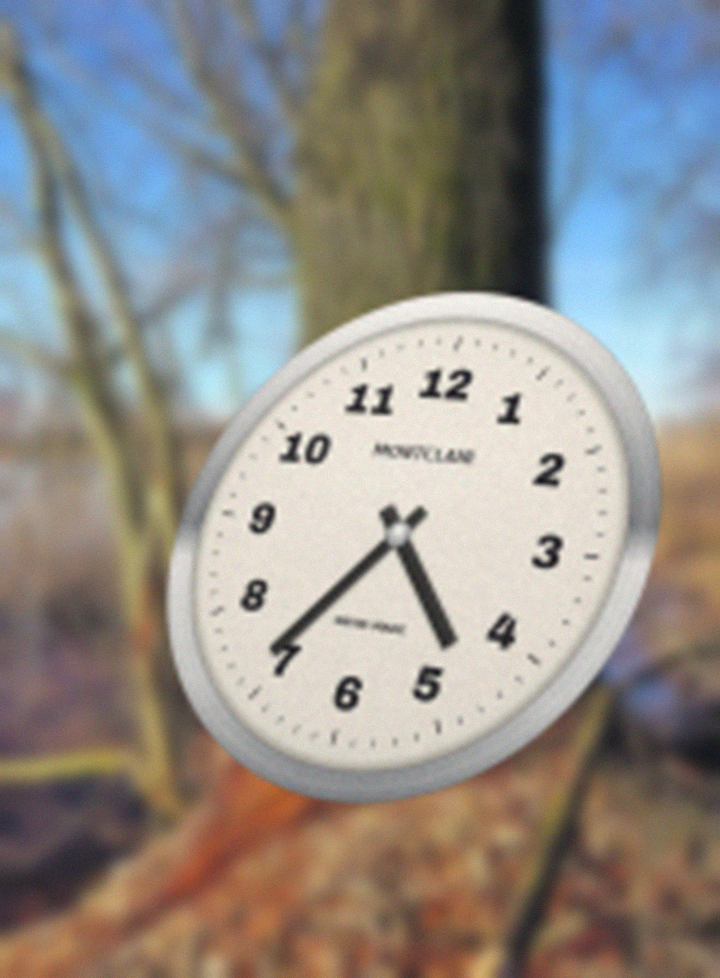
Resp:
4:36
